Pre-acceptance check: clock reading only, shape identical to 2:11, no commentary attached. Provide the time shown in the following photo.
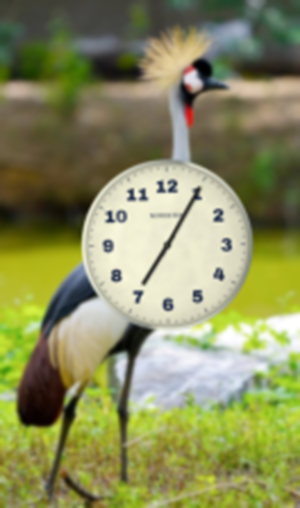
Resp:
7:05
